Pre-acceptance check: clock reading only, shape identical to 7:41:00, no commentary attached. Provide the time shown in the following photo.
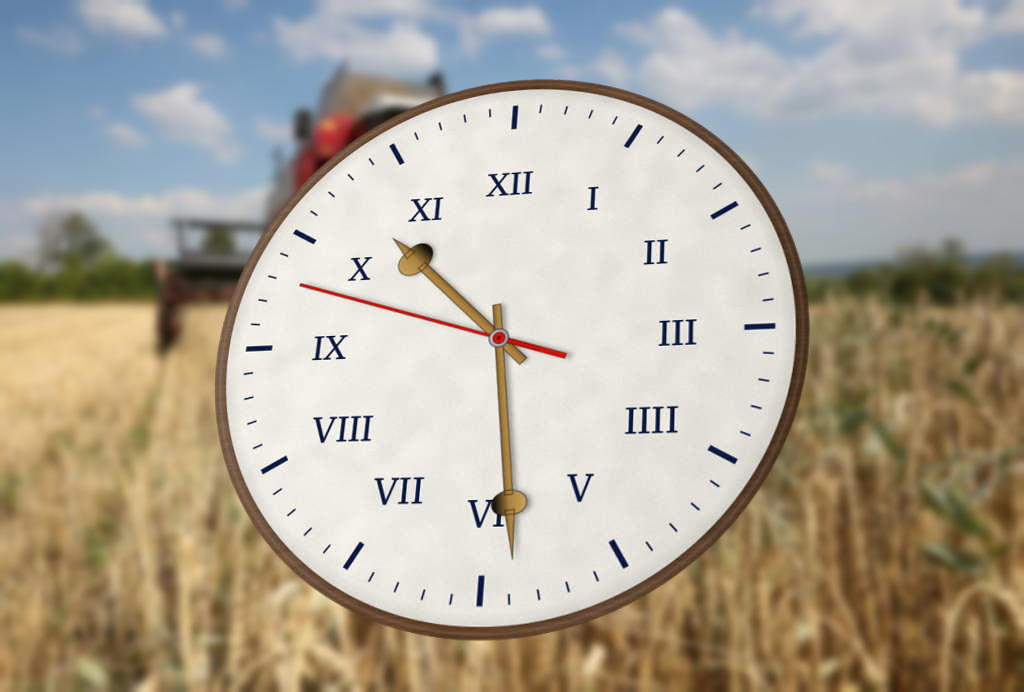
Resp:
10:28:48
